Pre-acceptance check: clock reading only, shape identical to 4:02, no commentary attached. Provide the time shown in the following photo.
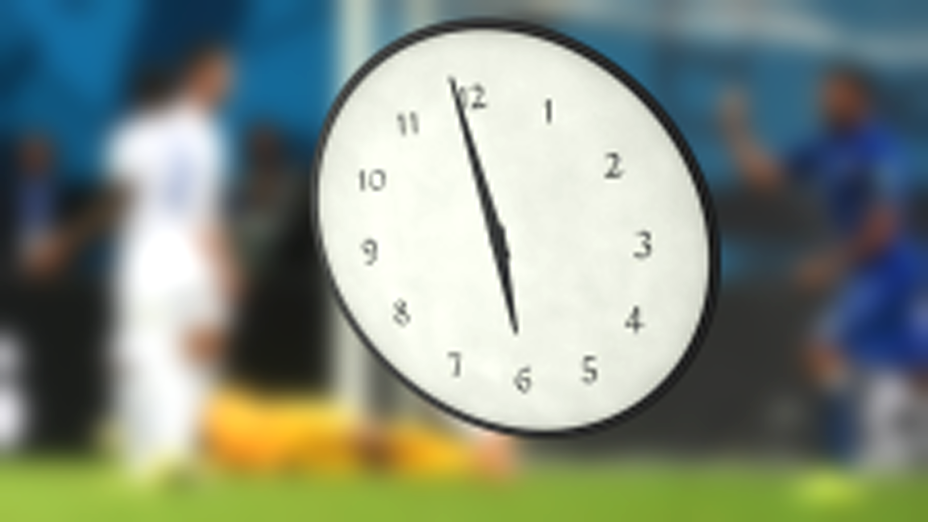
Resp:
5:59
